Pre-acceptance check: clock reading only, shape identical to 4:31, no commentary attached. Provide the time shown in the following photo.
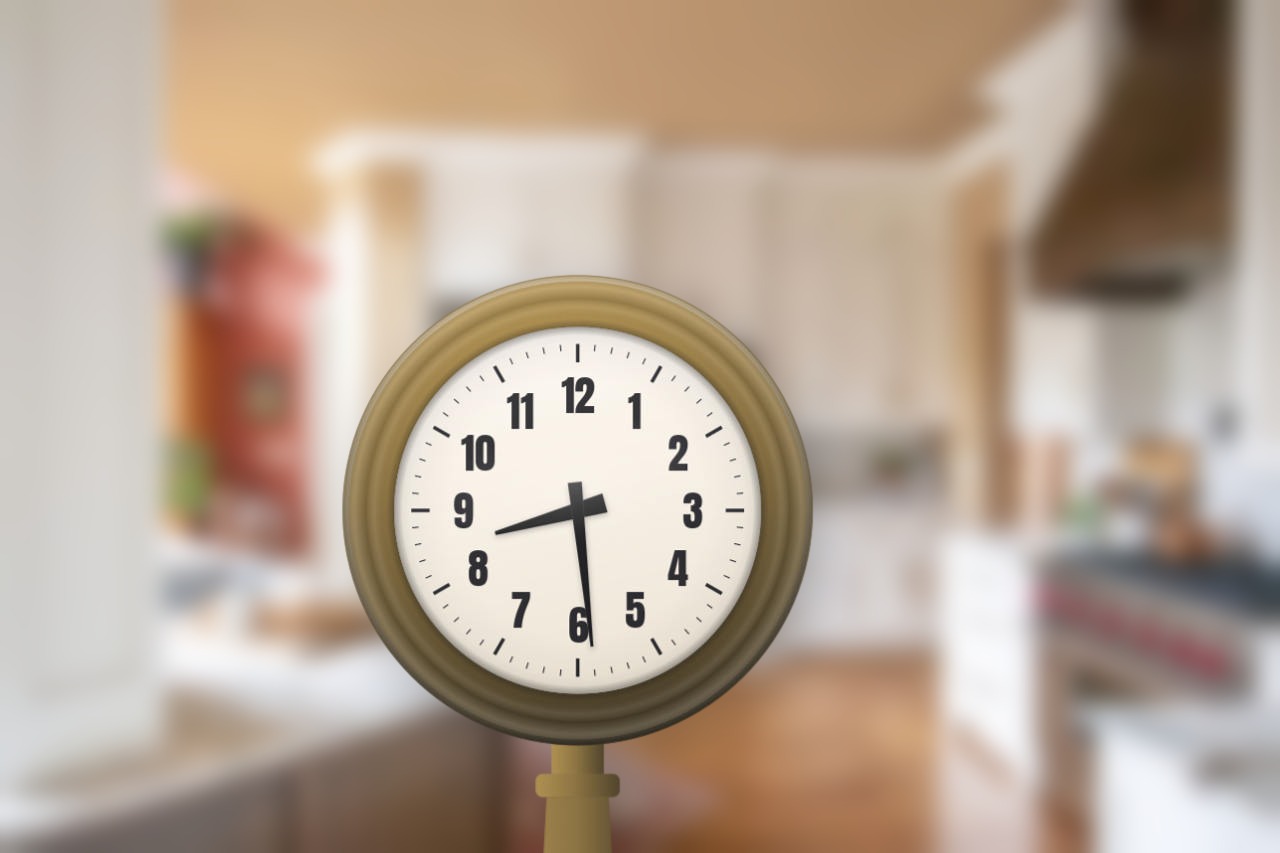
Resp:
8:29
